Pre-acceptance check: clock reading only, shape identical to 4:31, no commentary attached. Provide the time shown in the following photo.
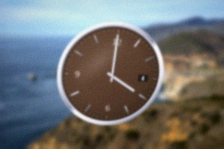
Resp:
4:00
